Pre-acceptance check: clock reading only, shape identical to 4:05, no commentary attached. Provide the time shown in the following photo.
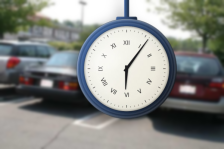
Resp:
6:06
